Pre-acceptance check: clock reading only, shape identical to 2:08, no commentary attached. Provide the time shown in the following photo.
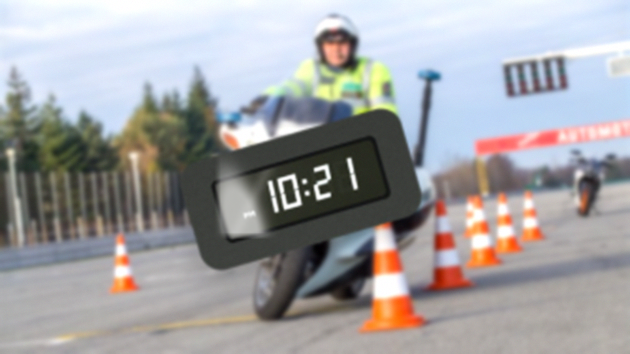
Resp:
10:21
